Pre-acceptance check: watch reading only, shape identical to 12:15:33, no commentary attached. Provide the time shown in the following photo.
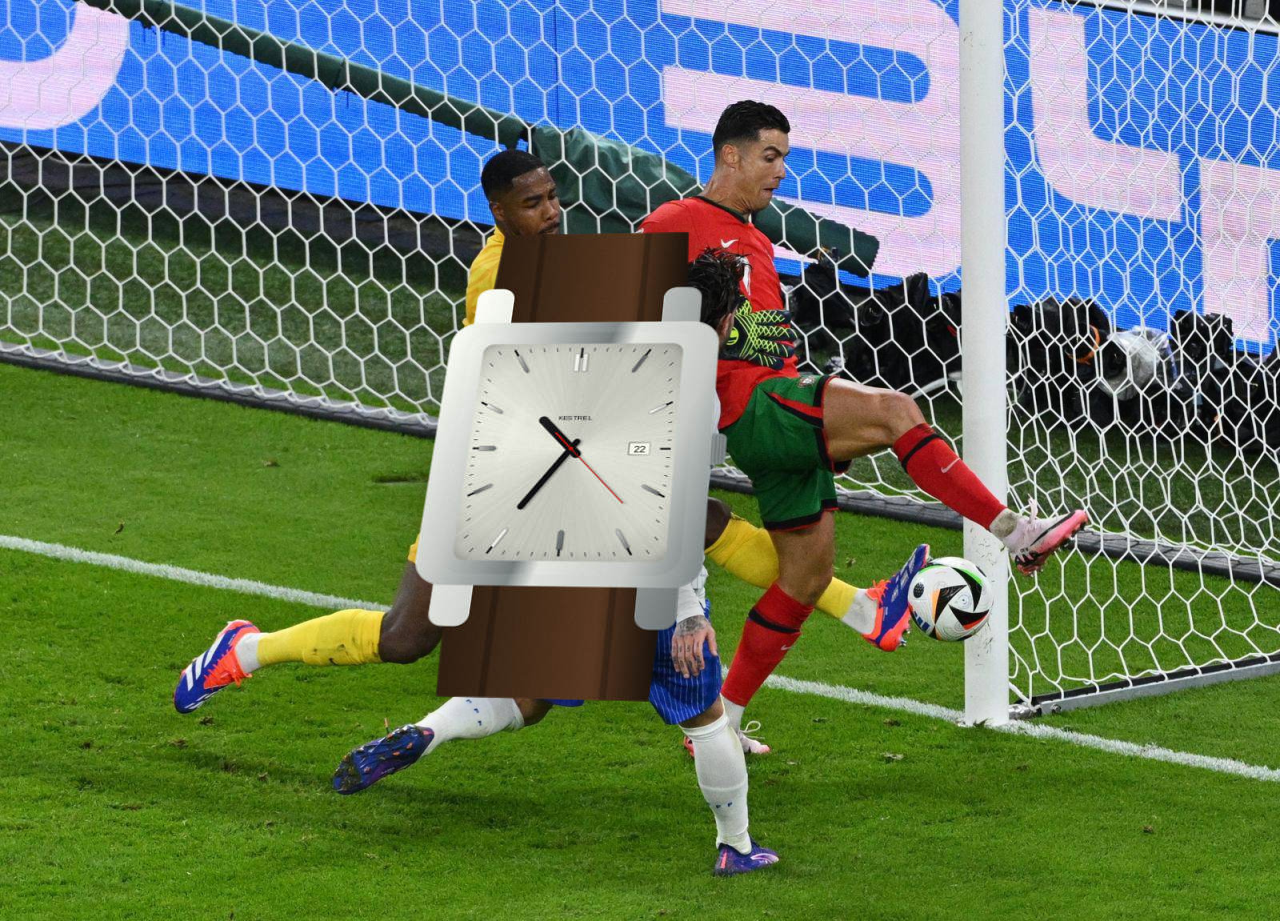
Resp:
10:35:23
